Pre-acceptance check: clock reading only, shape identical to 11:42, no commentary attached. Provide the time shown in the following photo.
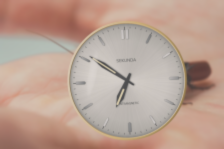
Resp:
6:51
